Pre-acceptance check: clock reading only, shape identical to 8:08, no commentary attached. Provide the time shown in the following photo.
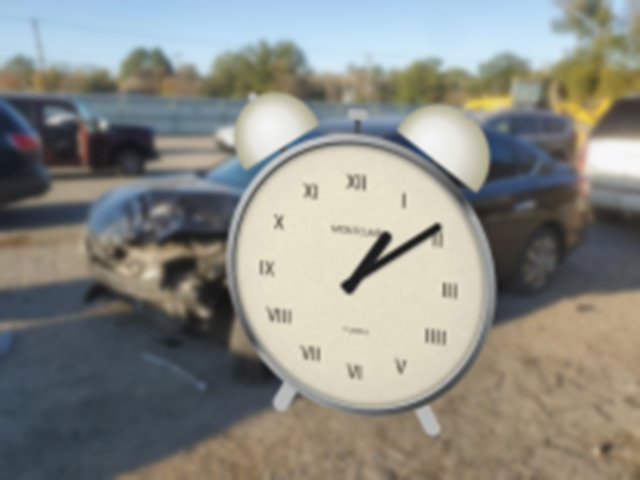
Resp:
1:09
